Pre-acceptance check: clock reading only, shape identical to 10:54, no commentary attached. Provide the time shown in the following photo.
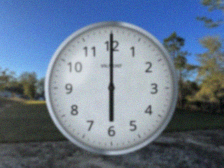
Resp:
6:00
